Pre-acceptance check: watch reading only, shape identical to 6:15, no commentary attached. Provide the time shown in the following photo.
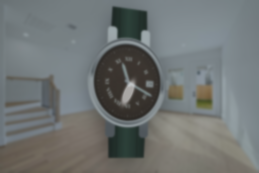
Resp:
11:19
